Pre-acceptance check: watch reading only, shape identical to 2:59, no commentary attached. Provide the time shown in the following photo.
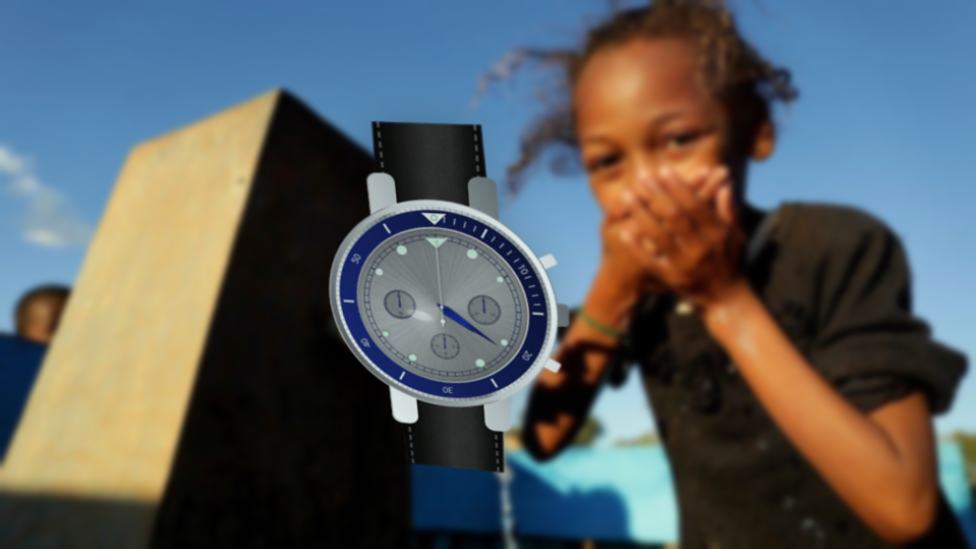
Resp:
4:21
